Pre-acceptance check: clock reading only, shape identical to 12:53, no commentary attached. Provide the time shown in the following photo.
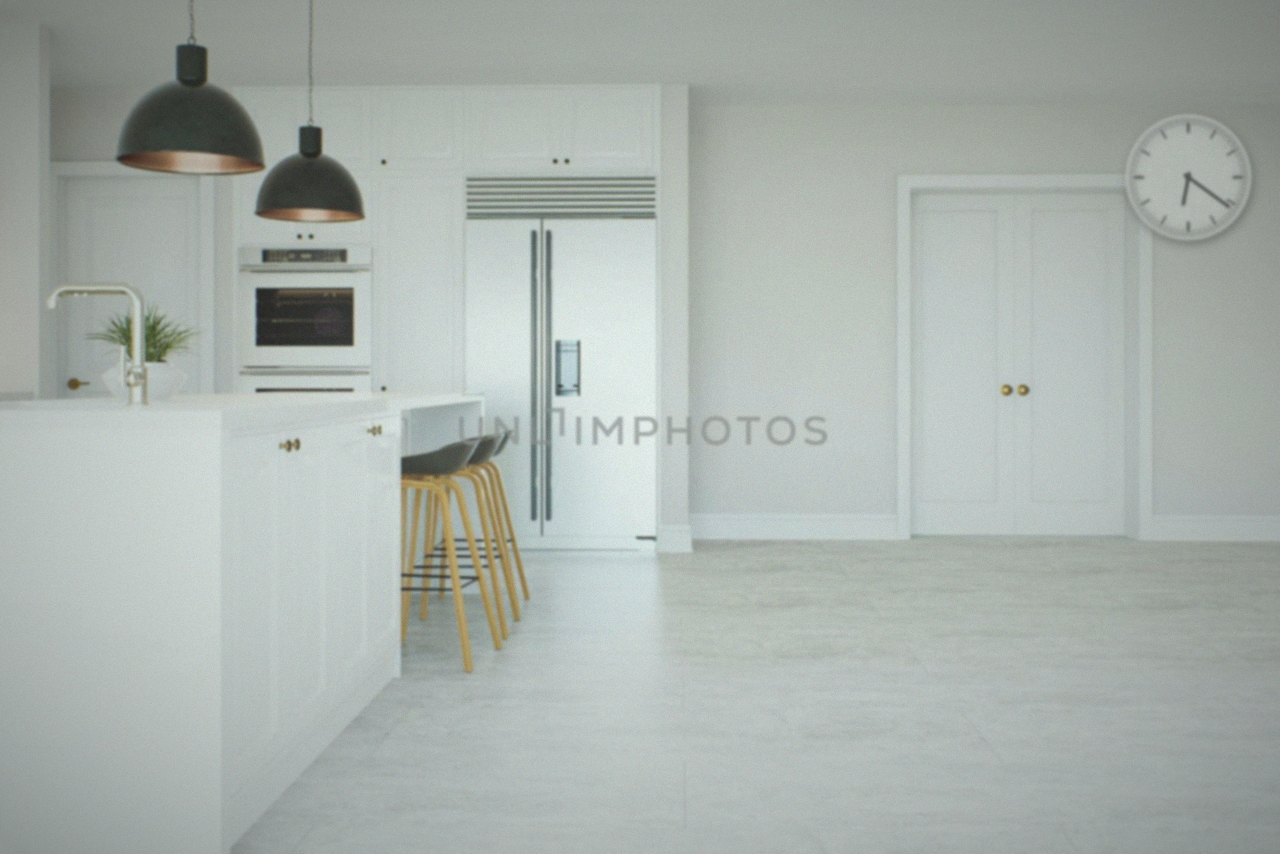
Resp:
6:21
